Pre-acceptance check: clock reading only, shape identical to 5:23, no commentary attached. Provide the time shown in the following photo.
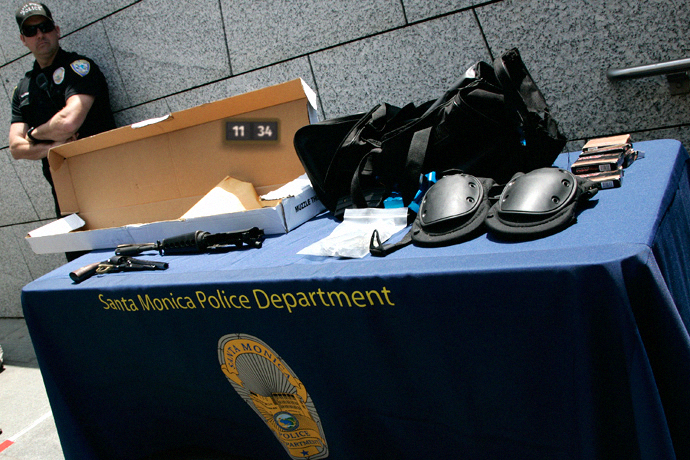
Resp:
11:34
